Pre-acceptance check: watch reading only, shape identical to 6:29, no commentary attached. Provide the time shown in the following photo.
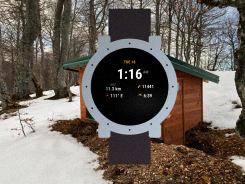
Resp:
1:16
